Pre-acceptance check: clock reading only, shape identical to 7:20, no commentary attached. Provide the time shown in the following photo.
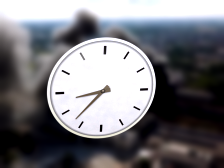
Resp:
8:37
